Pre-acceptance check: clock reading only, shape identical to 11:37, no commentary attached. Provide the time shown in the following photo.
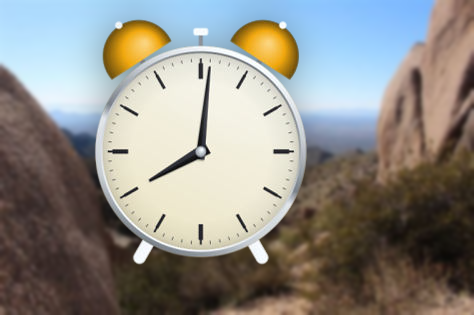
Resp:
8:01
